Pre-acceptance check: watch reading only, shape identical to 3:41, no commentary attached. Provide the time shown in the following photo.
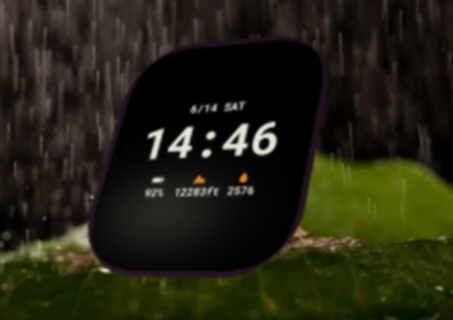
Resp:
14:46
